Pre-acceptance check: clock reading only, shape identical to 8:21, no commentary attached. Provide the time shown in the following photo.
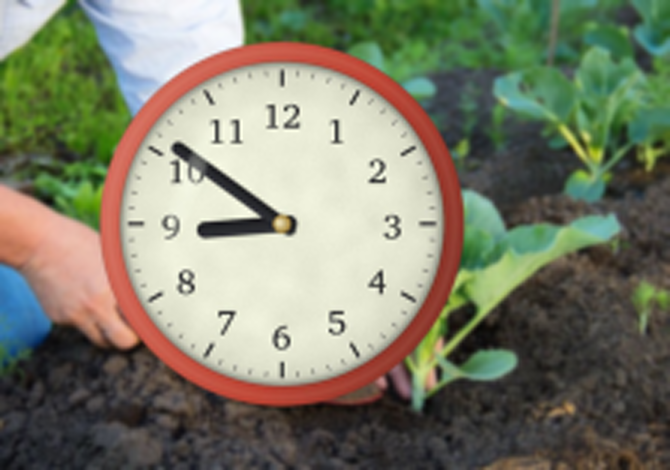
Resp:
8:51
